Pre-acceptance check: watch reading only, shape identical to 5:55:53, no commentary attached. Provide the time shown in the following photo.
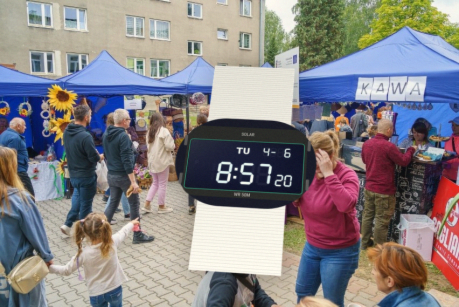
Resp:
8:57:20
